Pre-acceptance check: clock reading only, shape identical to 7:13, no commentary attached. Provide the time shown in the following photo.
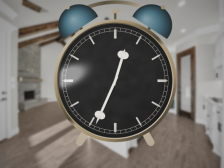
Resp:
12:34
